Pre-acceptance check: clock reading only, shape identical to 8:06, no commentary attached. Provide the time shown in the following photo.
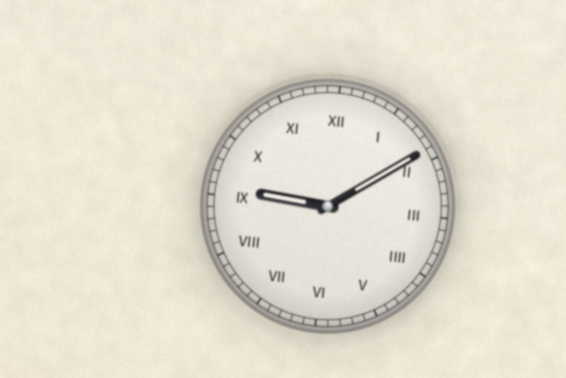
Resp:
9:09
